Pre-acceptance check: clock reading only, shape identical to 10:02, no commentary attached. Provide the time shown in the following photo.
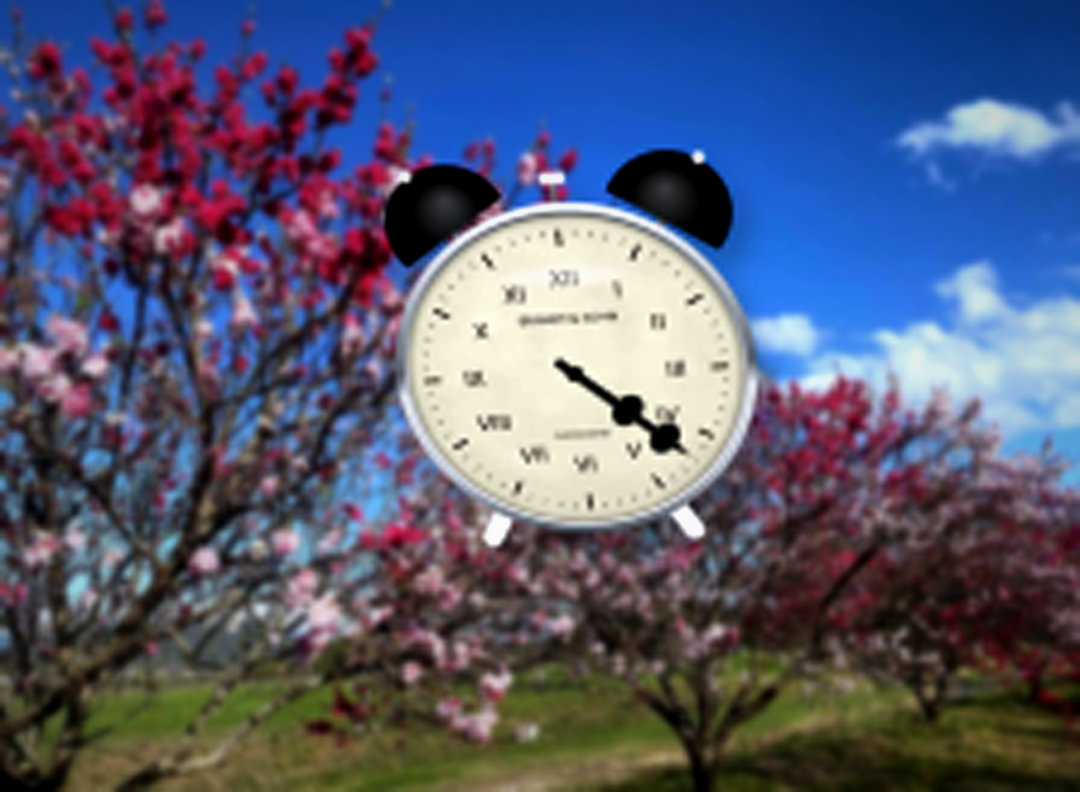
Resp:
4:22
